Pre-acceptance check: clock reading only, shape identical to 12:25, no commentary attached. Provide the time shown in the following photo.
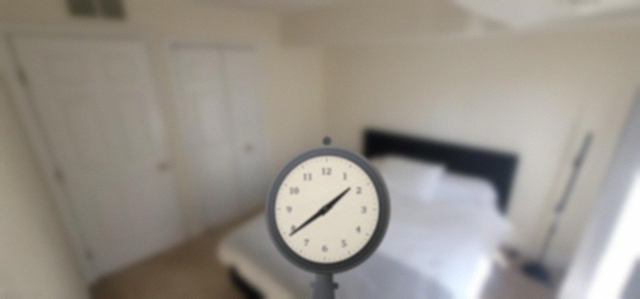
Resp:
1:39
